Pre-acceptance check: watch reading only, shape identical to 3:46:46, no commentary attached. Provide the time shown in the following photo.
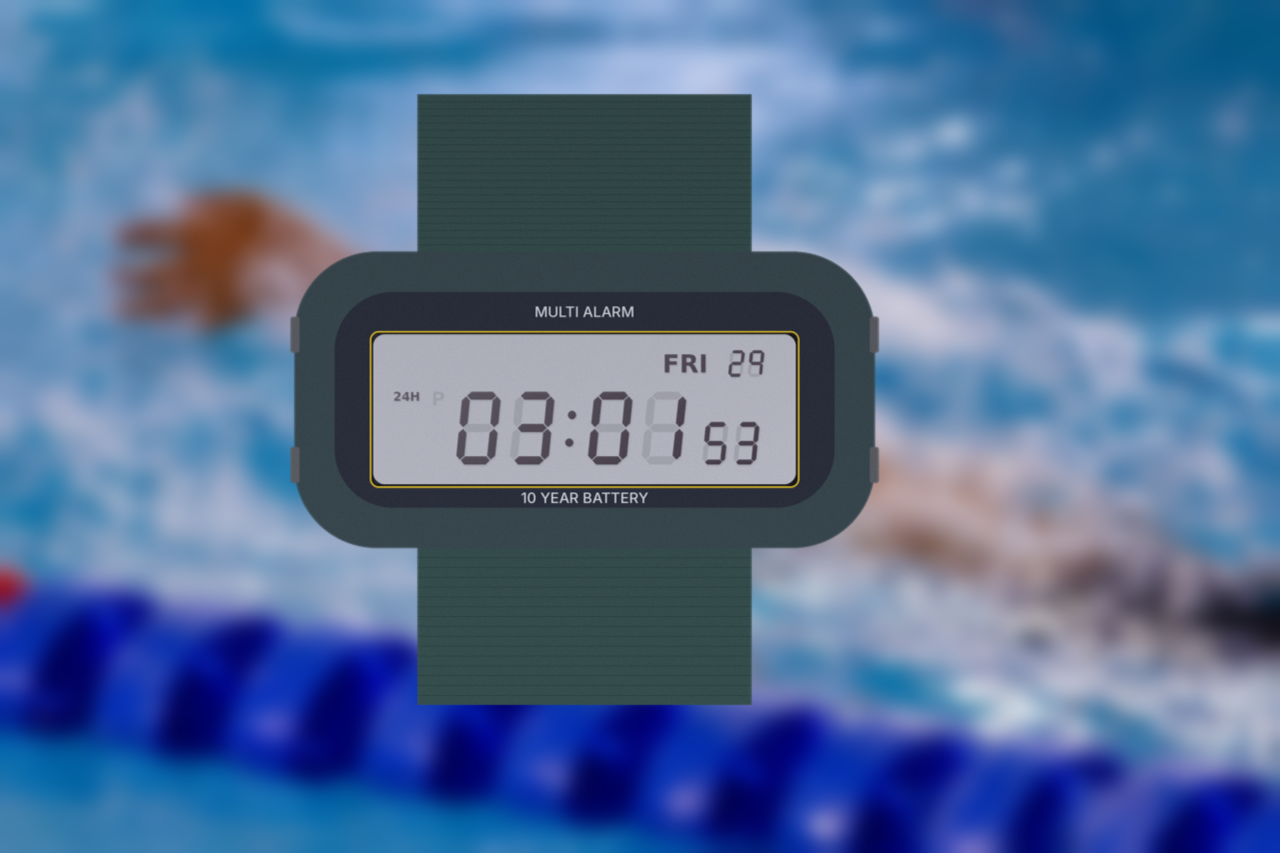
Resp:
3:01:53
